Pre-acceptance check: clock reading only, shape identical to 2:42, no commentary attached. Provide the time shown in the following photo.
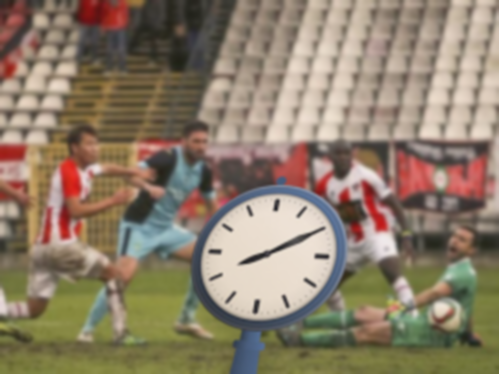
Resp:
8:10
